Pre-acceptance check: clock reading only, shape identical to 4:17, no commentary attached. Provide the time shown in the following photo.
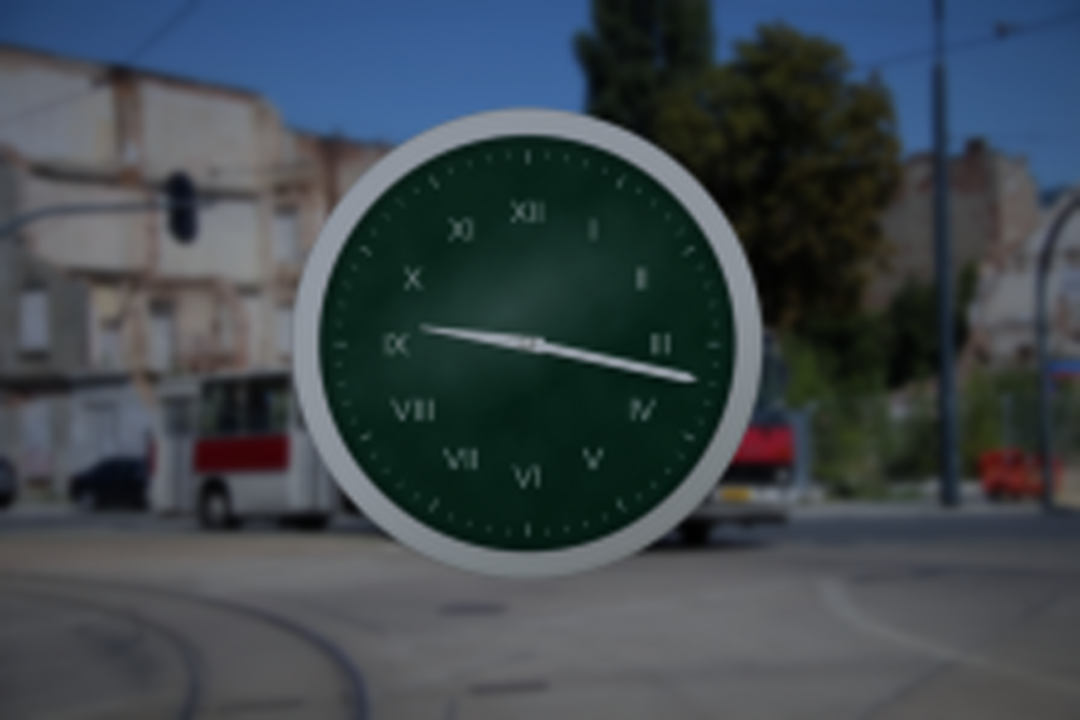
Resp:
9:17
